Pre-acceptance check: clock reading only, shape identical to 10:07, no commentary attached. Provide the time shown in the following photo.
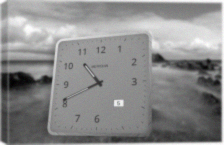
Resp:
10:41
